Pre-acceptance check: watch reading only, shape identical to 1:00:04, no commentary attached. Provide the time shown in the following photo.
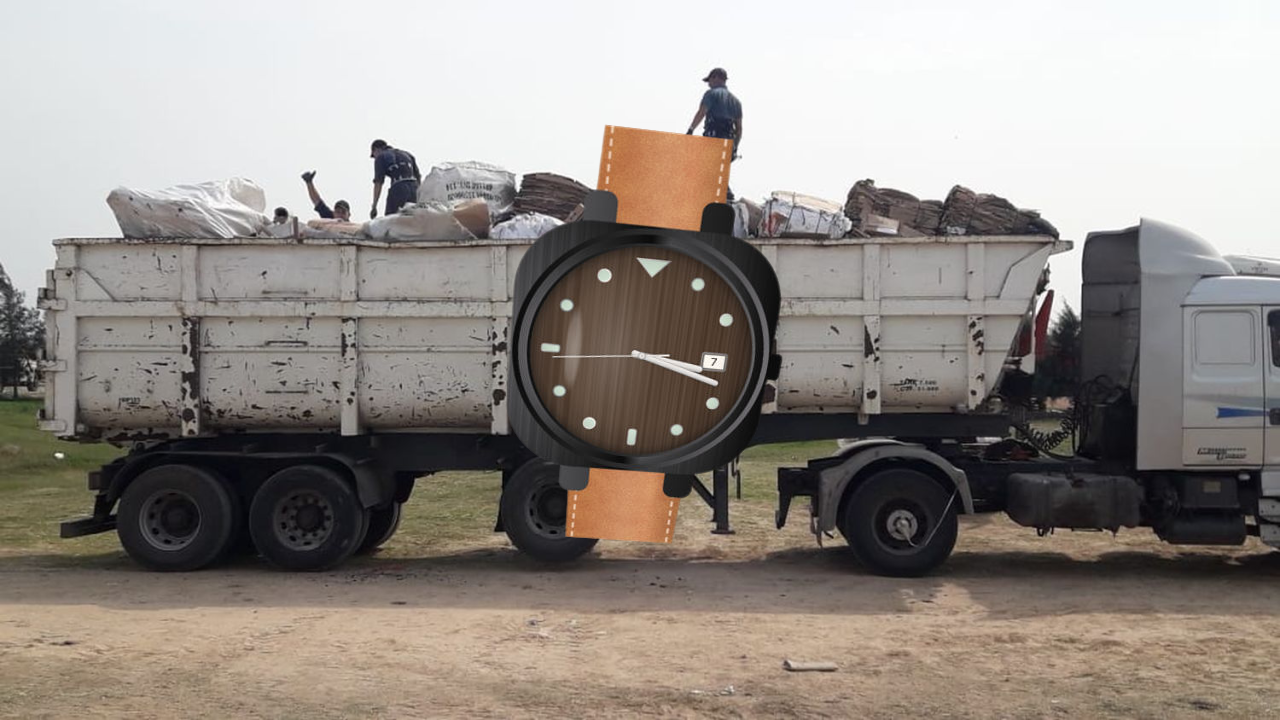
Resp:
3:17:44
